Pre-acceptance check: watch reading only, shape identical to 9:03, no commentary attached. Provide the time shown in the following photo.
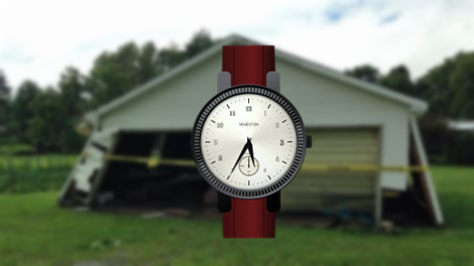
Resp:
5:35
